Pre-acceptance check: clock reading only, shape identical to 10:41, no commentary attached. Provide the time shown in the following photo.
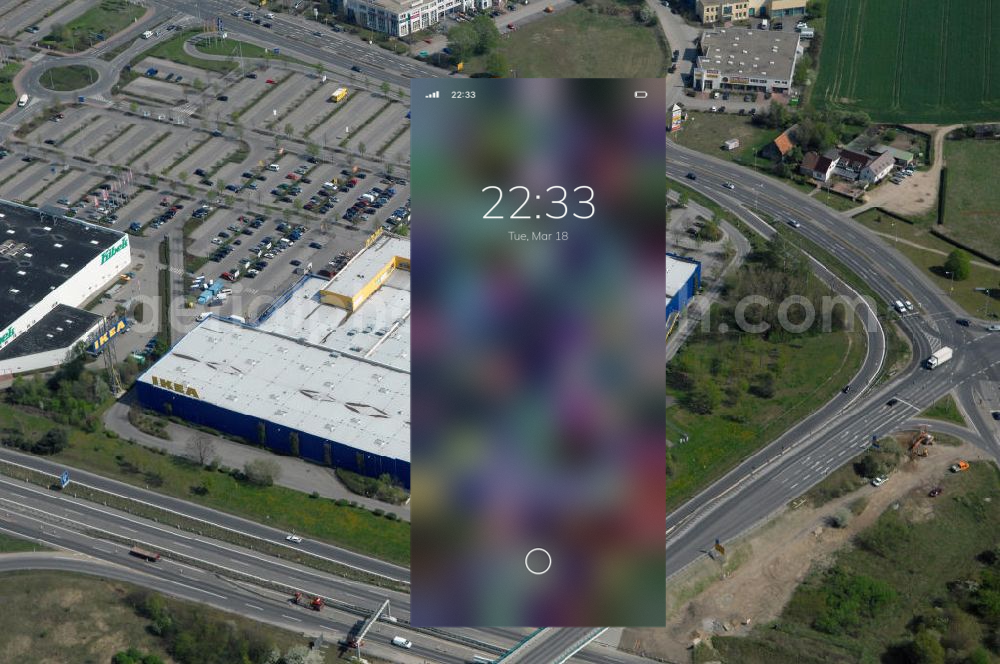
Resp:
22:33
